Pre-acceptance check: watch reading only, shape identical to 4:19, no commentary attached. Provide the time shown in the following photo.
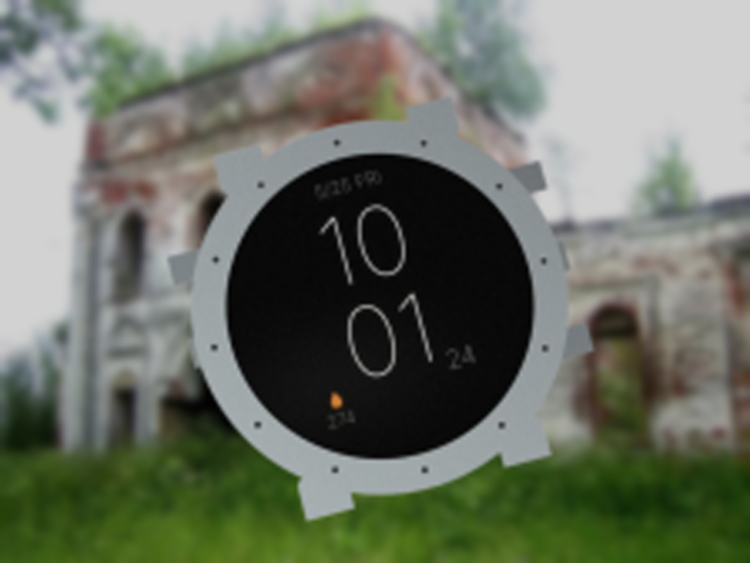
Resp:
10:01
